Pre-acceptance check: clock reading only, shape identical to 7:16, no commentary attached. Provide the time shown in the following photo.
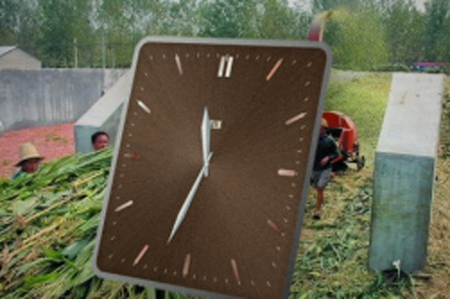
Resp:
11:33
